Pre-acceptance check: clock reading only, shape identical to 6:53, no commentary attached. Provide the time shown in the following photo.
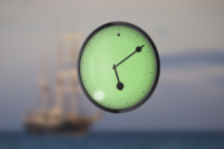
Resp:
5:08
